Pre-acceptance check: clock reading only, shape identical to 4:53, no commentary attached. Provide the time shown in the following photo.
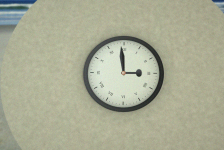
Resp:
2:59
